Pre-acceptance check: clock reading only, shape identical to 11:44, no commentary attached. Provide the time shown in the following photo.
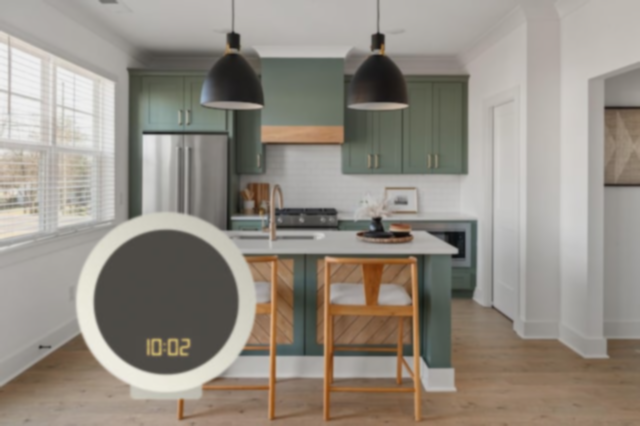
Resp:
10:02
